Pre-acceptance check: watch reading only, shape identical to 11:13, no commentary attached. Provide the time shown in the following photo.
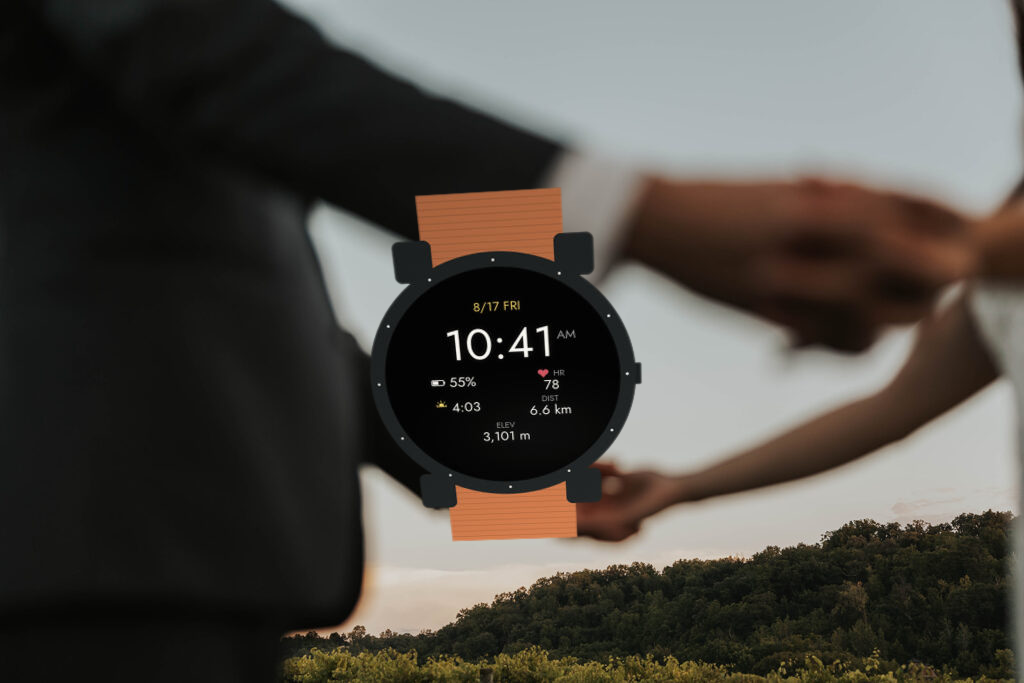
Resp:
10:41
